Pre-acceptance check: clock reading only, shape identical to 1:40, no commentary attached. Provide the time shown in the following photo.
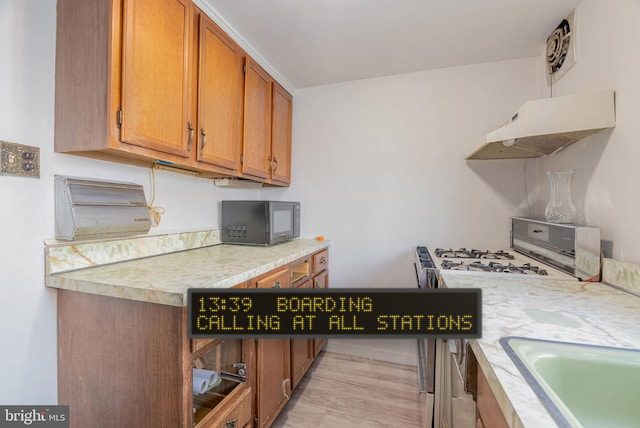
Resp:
13:39
